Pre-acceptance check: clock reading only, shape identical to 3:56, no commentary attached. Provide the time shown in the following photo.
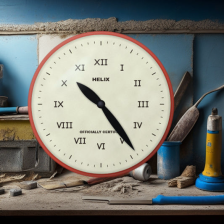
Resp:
10:24
